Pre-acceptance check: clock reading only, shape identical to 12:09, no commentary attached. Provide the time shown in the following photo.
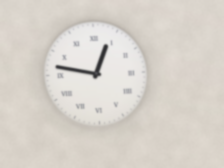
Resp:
12:47
